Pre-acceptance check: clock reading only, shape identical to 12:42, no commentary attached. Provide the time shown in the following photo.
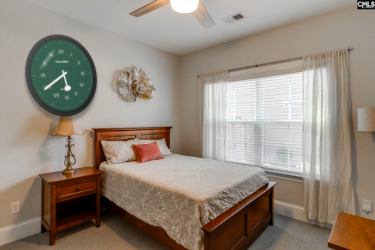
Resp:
5:40
